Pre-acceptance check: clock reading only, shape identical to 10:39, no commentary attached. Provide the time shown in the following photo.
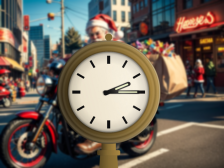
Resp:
2:15
